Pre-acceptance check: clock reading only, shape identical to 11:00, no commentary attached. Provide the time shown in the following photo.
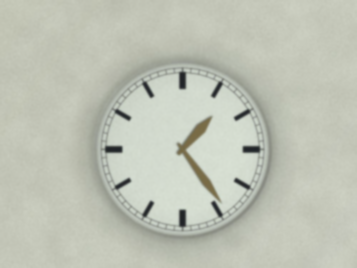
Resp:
1:24
